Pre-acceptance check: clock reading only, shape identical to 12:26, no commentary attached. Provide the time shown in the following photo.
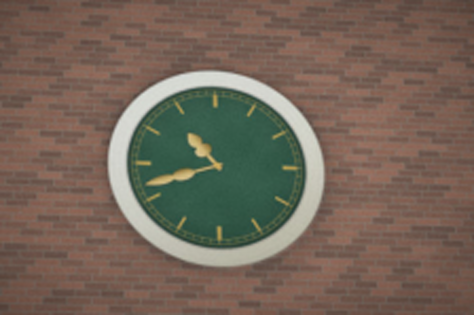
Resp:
10:42
